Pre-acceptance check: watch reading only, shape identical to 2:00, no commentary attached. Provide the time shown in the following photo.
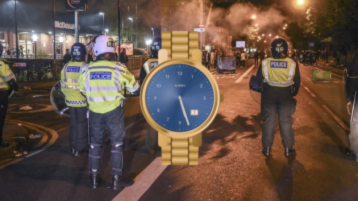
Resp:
5:27
